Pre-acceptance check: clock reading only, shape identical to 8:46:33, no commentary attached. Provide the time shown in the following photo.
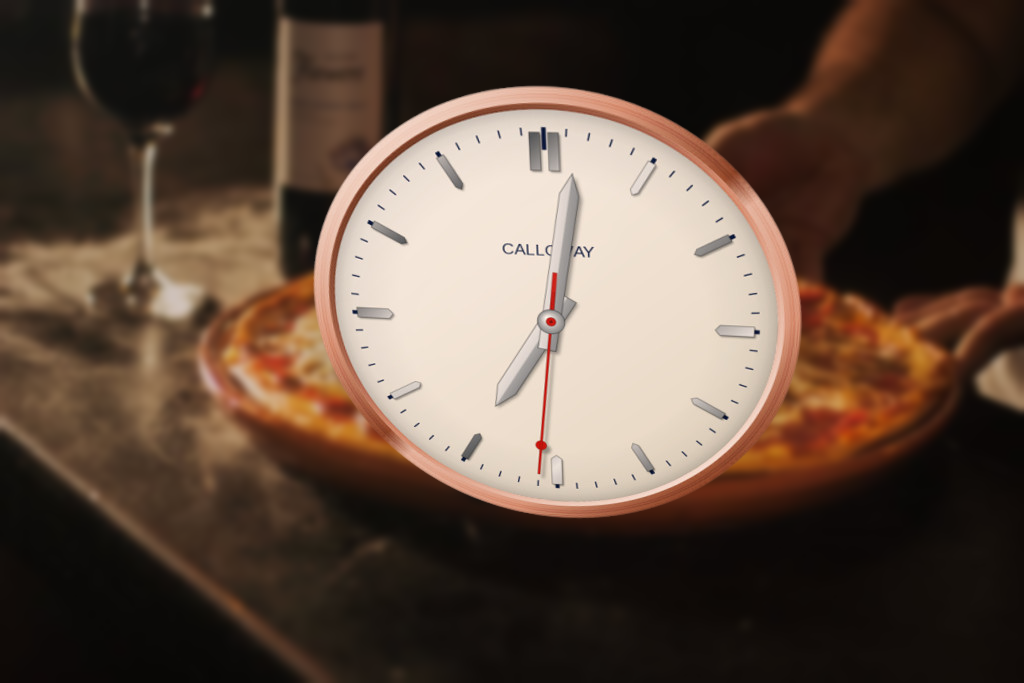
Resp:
7:01:31
